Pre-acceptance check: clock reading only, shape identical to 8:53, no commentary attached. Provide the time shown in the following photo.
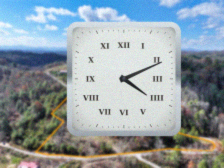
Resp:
4:11
